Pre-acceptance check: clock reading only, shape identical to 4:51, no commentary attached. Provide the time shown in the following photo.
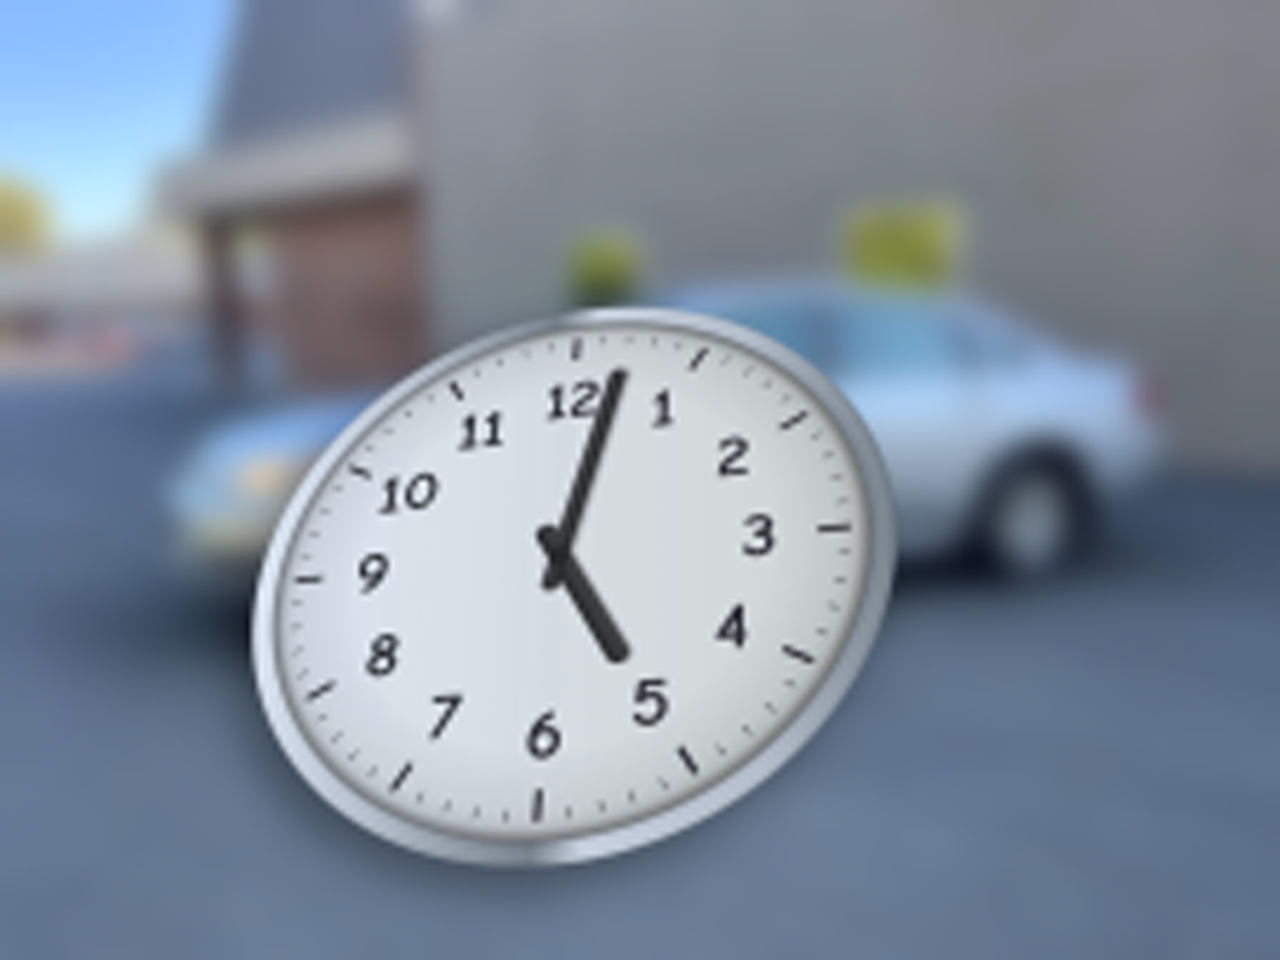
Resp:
5:02
